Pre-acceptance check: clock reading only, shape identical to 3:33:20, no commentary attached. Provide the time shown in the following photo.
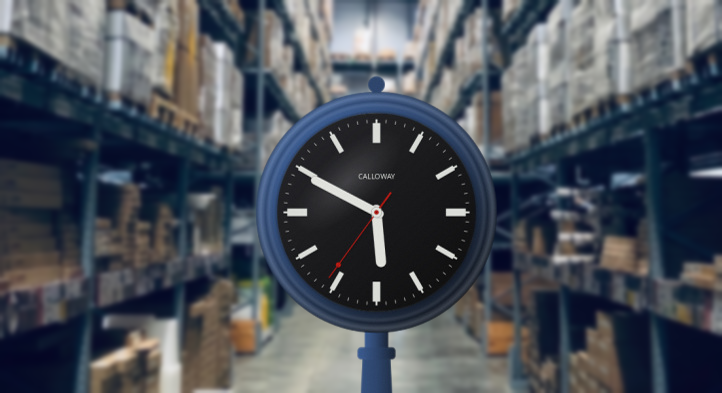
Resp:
5:49:36
